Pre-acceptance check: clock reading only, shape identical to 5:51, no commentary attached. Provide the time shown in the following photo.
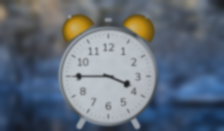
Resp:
3:45
